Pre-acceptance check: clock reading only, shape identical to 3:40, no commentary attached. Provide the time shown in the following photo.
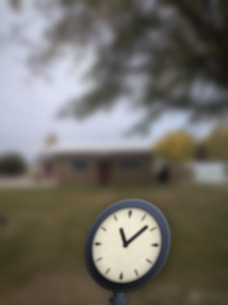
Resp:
11:08
